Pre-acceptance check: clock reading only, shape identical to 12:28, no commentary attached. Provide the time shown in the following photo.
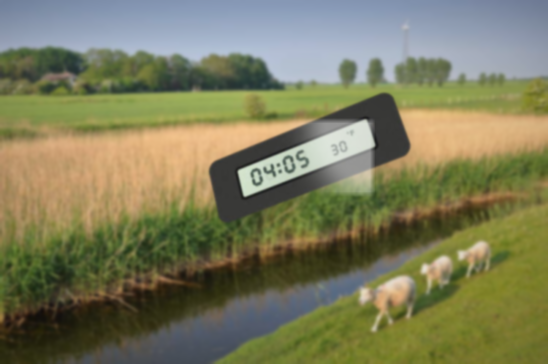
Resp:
4:05
